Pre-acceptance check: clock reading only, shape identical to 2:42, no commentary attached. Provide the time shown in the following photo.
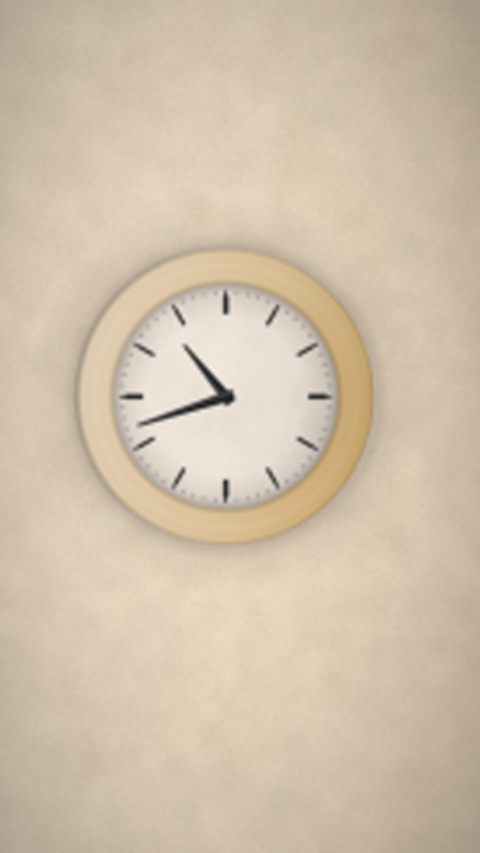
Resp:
10:42
